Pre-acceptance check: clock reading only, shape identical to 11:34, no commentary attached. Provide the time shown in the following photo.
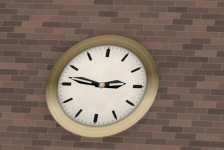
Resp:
2:47
